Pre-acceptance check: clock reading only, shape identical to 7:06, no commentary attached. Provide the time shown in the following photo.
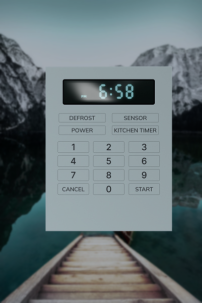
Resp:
6:58
